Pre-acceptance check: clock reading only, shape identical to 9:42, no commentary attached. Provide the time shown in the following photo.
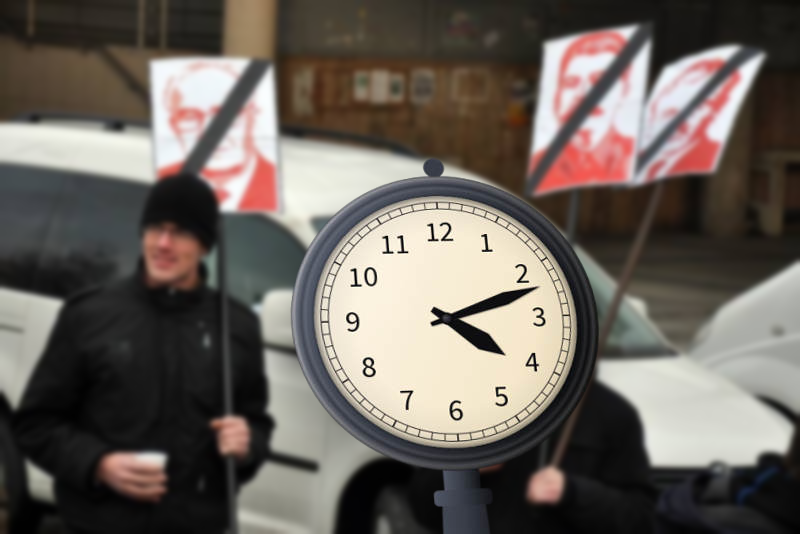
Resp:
4:12
